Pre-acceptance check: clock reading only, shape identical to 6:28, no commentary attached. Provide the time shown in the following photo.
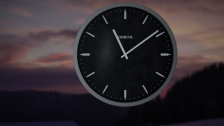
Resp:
11:09
